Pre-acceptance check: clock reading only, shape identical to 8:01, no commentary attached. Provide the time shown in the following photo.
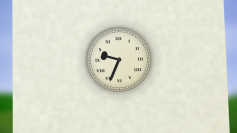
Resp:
9:34
